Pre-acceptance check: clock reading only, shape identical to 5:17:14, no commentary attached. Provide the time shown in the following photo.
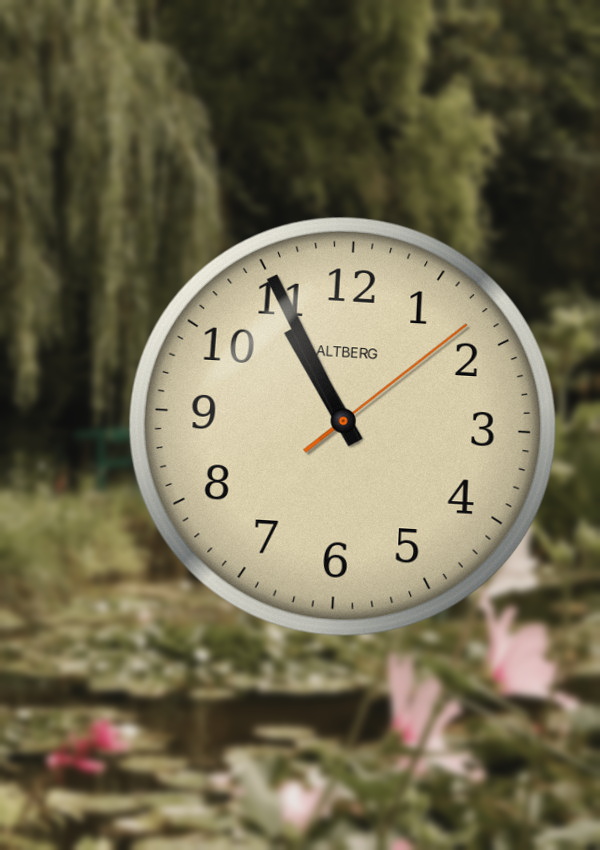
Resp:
10:55:08
